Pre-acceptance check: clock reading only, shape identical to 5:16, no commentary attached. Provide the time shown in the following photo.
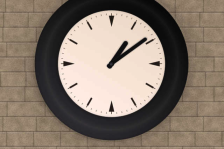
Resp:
1:09
